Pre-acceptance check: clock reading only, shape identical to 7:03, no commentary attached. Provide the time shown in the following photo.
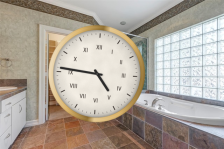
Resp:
4:46
